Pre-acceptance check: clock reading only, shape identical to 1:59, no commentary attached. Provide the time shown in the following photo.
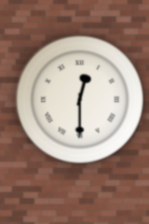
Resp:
12:30
